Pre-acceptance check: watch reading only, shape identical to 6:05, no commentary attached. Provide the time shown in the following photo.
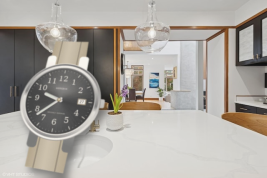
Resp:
9:38
